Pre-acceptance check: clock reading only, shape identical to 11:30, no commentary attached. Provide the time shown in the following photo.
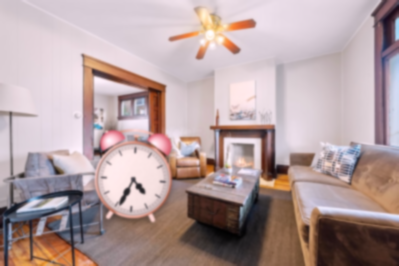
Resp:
4:34
